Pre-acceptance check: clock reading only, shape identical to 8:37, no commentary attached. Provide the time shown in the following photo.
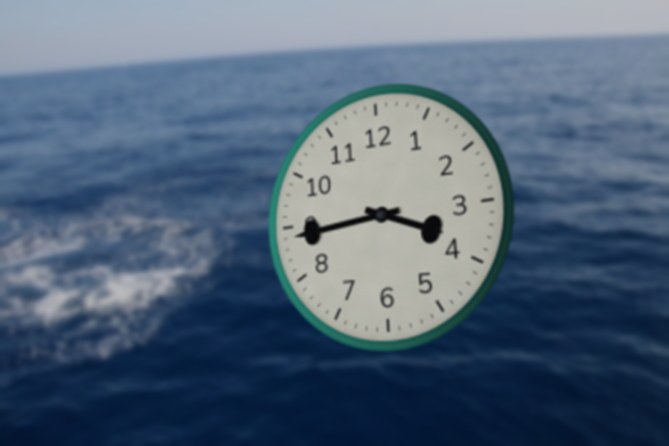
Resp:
3:44
